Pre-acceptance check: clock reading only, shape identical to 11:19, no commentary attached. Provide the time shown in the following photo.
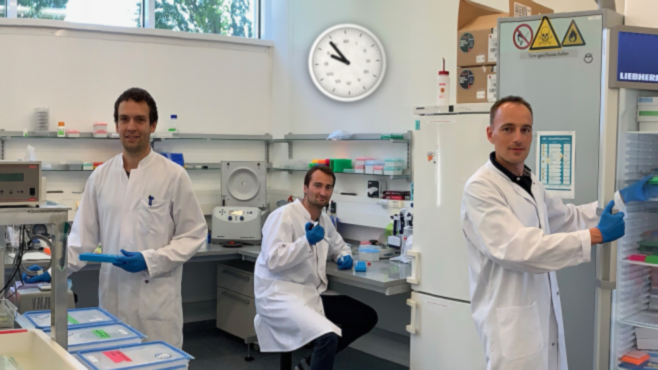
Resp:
9:54
